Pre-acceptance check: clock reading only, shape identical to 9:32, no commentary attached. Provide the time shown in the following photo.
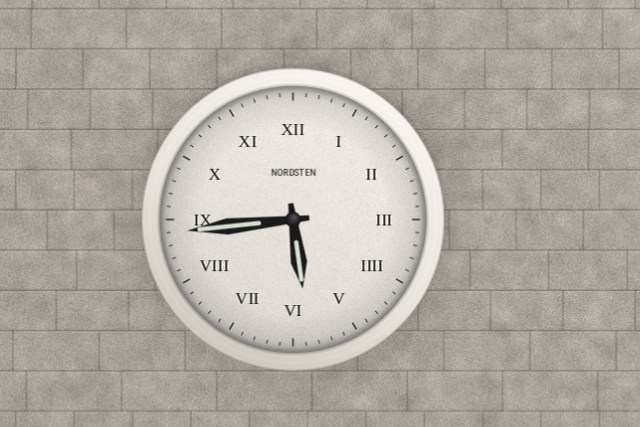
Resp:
5:44
